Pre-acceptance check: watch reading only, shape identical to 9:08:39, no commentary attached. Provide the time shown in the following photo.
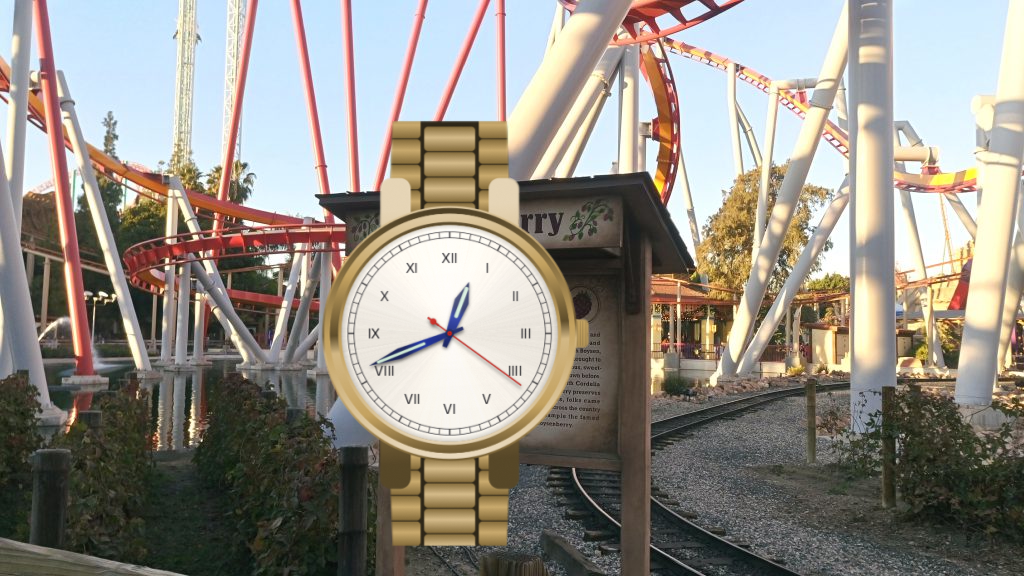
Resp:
12:41:21
